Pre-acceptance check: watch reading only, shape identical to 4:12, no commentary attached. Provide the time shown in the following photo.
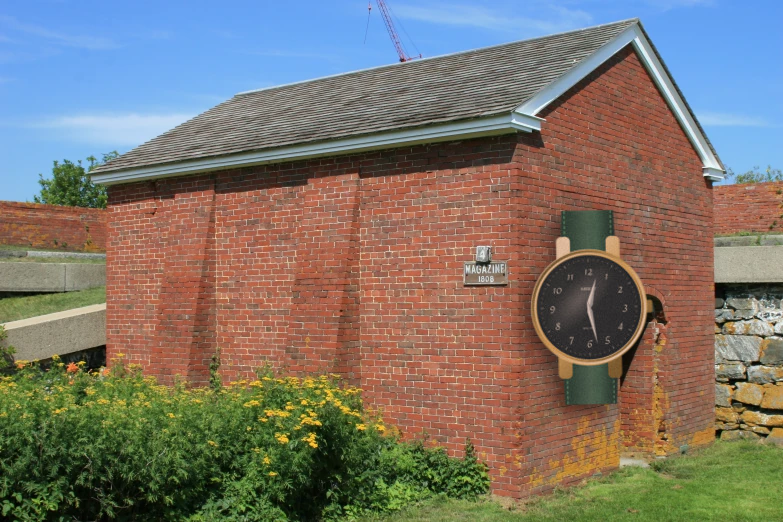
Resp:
12:28
